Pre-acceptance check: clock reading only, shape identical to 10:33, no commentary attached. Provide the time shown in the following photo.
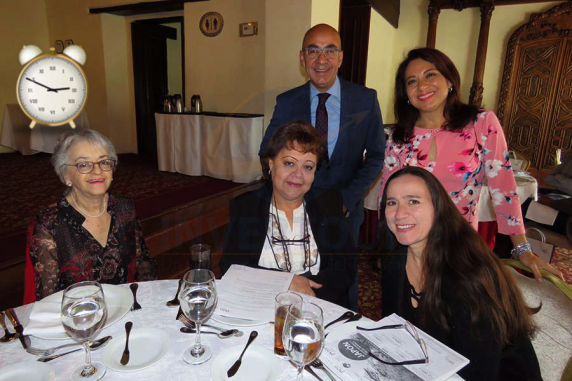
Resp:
2:49
